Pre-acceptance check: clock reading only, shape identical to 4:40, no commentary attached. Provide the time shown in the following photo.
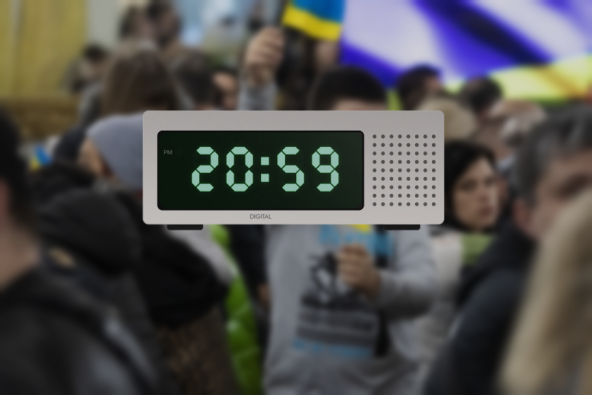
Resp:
20:59
